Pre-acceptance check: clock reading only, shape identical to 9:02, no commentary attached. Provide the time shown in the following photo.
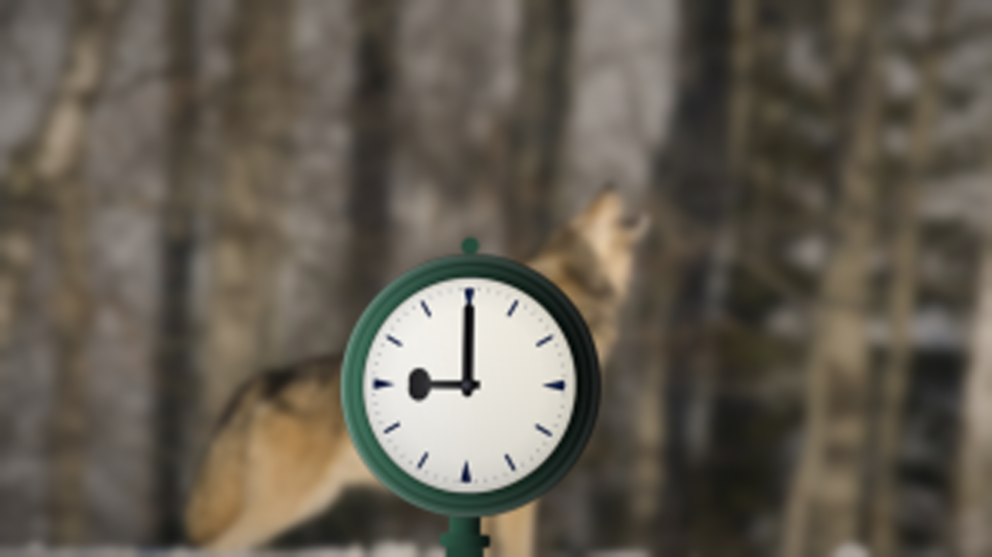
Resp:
9:00
